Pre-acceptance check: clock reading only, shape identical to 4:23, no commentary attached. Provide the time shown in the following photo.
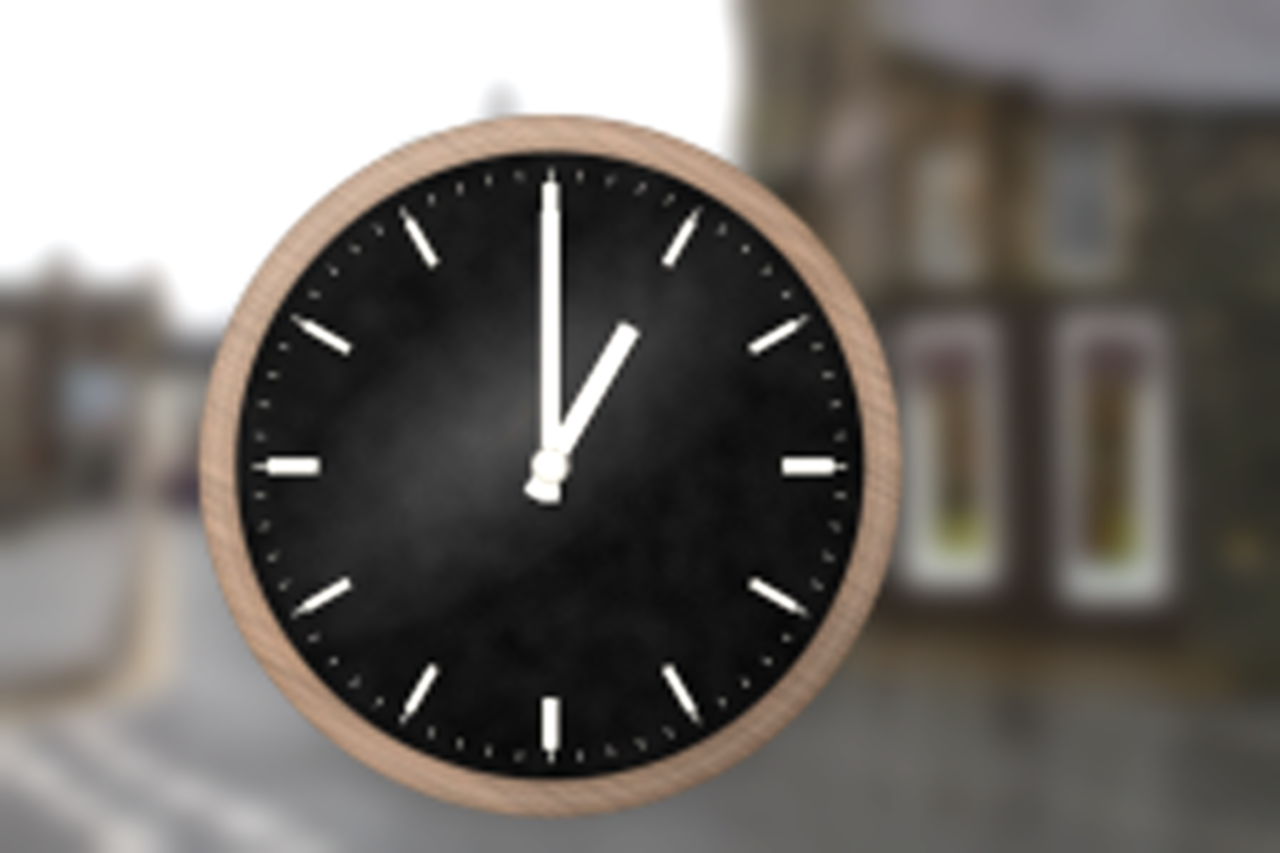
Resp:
1:00
